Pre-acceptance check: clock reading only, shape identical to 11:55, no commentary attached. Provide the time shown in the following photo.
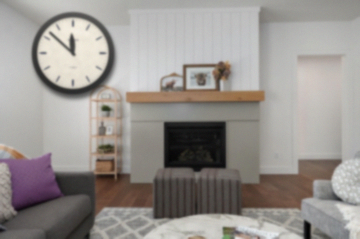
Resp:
11:52
